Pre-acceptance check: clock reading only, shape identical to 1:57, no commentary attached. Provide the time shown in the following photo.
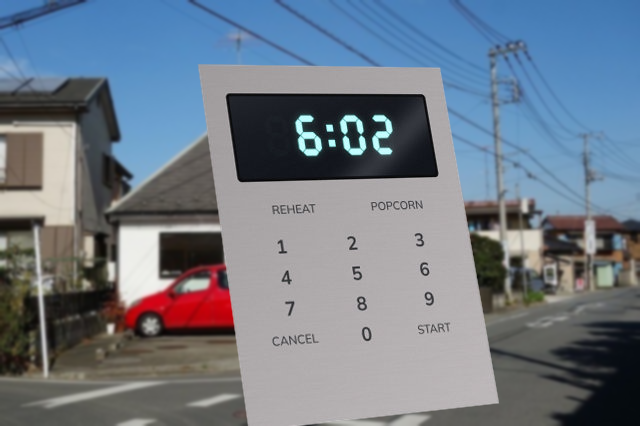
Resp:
6:02
